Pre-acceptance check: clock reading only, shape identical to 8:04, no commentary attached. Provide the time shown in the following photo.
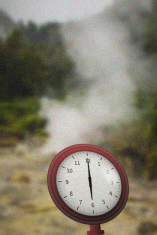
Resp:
6:00
